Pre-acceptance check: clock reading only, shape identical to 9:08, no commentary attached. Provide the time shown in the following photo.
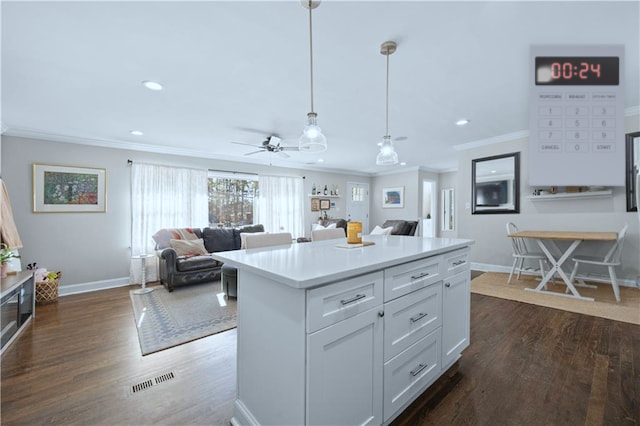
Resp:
0:24
